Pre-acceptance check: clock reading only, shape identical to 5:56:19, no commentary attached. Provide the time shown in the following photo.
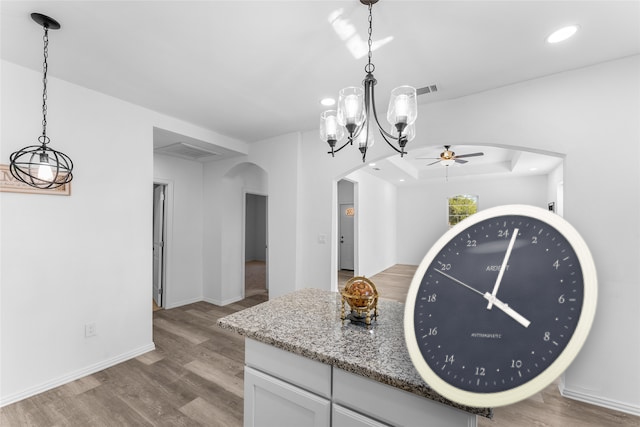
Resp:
8:01:49
